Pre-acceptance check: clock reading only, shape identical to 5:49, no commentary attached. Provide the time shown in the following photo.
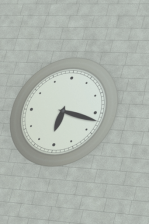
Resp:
6:17
